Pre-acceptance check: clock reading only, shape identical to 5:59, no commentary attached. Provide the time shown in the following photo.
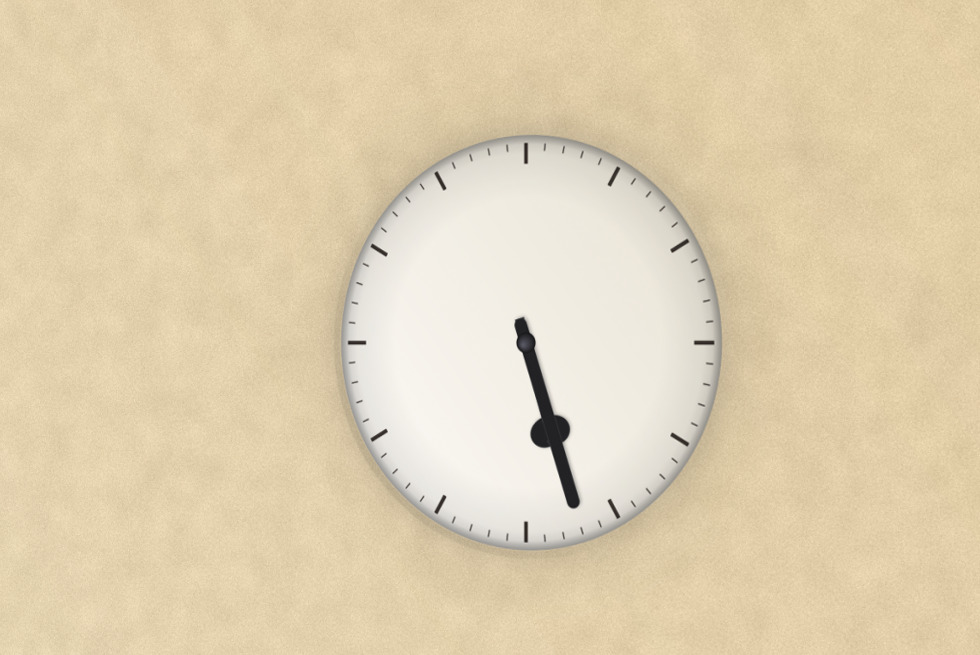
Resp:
5:27
